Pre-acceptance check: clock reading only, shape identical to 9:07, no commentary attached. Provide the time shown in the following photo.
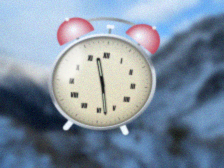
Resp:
11:28
